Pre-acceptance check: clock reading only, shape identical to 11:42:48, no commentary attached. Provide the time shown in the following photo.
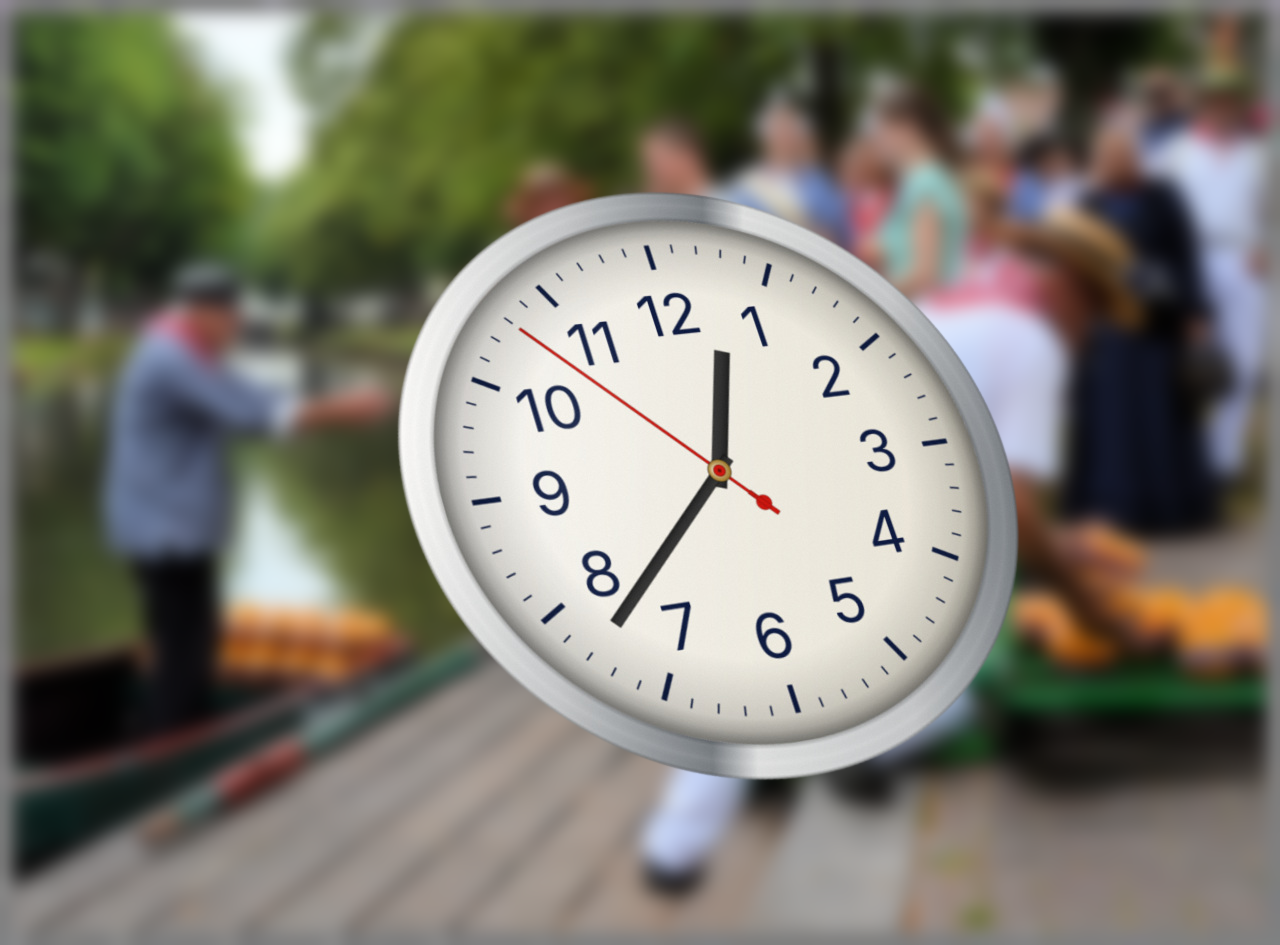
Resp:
12:37:53
